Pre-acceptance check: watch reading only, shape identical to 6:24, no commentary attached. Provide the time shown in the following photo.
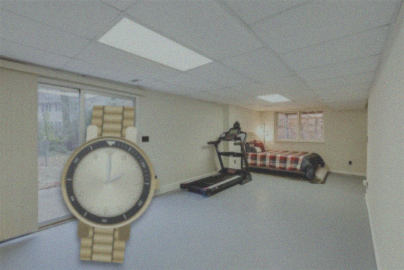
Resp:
2:00
